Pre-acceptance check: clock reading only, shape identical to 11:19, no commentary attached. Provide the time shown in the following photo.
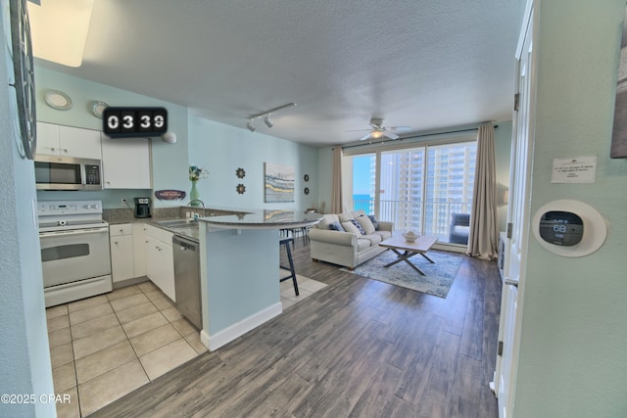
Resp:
3:39
